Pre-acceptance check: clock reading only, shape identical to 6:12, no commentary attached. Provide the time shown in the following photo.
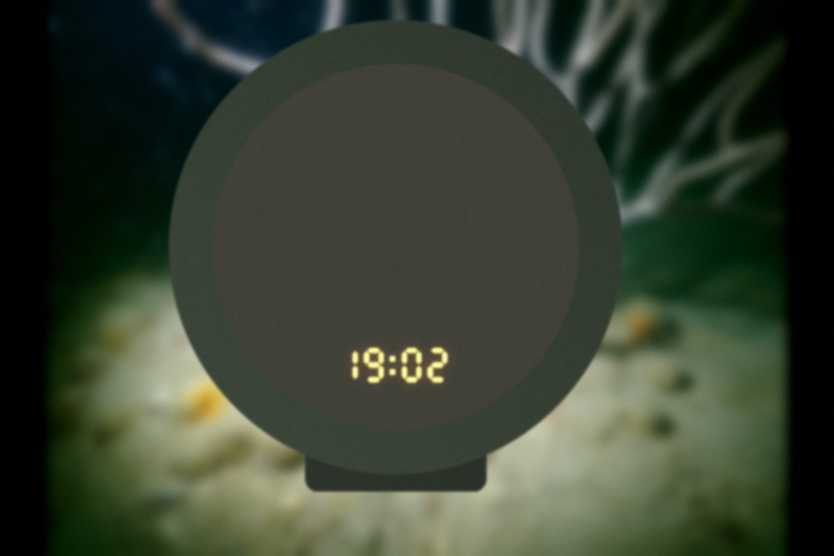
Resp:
19:02
